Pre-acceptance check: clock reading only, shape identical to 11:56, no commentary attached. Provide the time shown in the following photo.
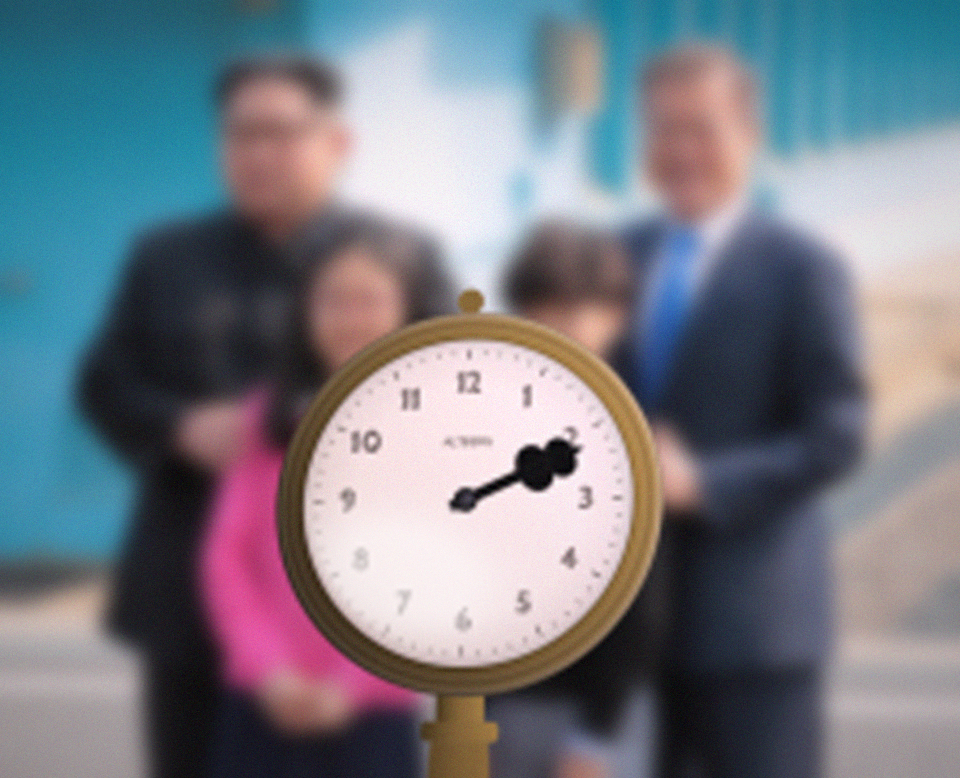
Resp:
2:11
